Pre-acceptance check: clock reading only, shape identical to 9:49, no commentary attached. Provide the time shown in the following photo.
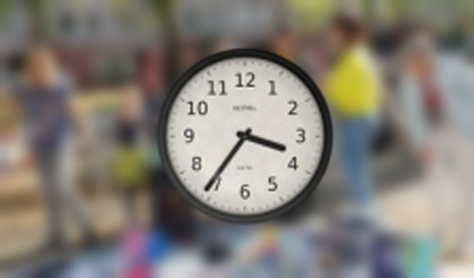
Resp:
3:36
